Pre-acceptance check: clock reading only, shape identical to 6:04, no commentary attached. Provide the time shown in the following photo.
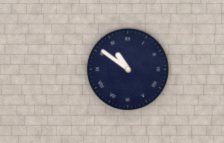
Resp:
10:51
